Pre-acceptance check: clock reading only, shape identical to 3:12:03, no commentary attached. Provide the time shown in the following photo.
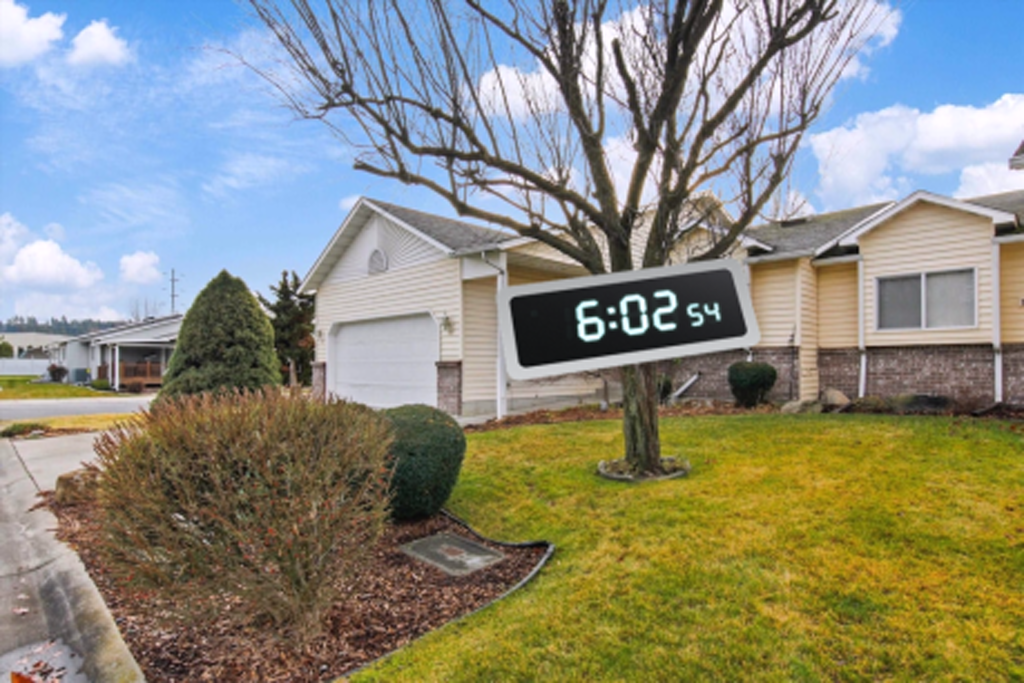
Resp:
6:02:54
